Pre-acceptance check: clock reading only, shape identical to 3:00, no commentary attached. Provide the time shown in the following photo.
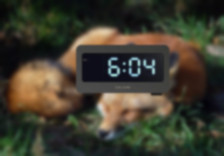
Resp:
6:04
